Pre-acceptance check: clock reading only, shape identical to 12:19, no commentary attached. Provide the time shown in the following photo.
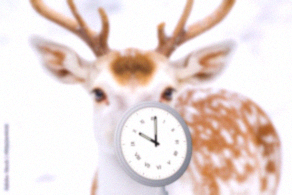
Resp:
10:01
